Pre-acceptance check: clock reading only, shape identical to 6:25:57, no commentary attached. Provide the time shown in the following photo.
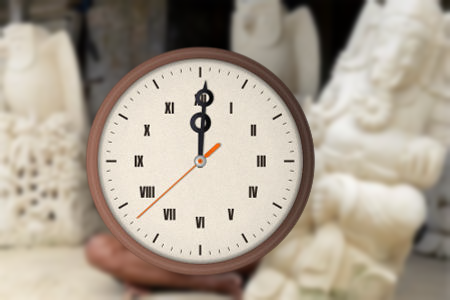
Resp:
12:00:38
